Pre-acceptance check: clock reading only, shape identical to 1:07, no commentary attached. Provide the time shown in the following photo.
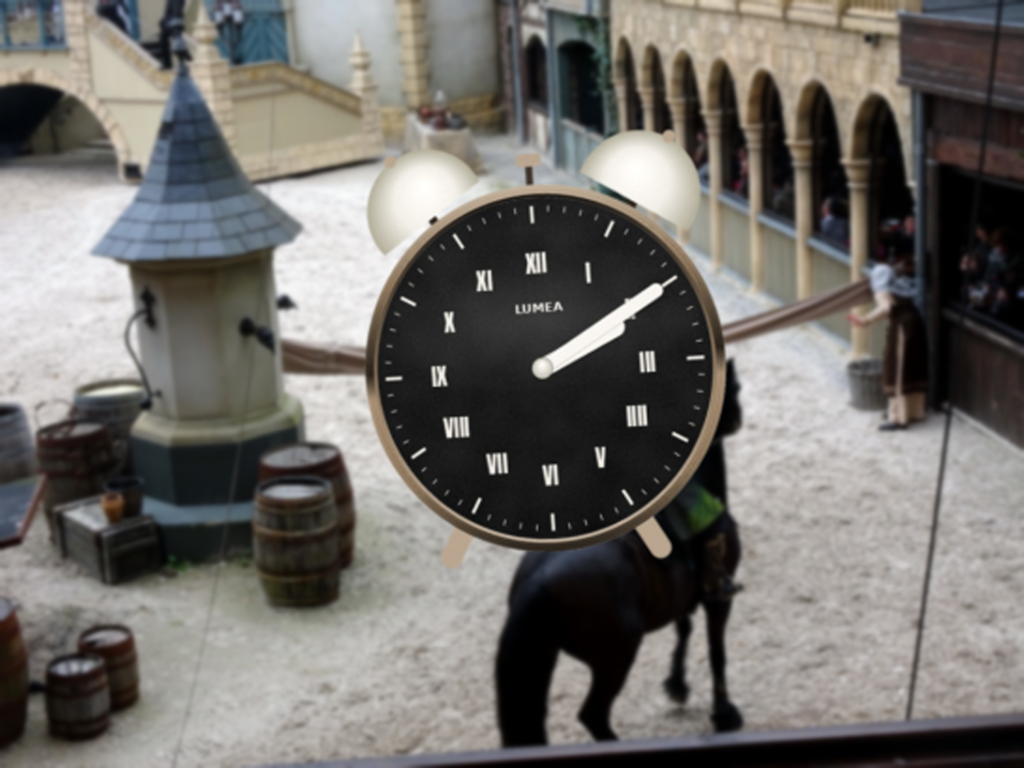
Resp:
2:10
